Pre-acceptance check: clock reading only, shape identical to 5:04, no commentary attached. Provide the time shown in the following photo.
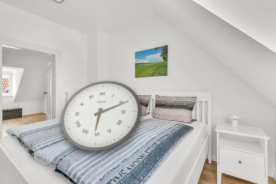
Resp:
6:11
